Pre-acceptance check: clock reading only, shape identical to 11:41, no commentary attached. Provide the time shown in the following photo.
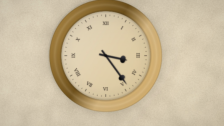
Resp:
3:24
